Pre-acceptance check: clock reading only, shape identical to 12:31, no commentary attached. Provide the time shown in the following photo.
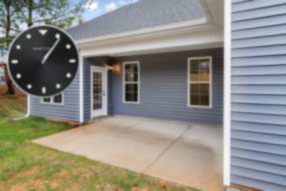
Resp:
1:06
